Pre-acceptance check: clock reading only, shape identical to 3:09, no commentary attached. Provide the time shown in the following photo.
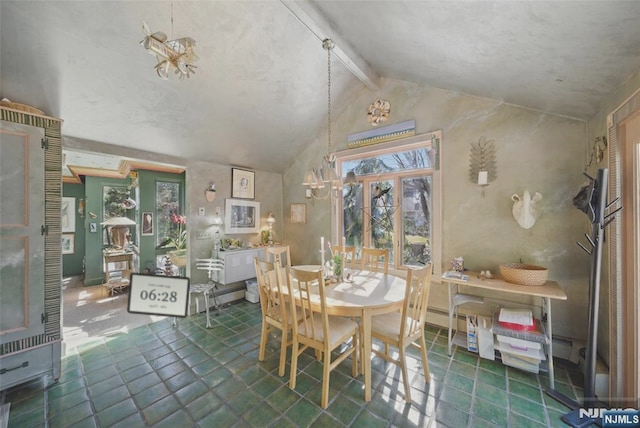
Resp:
6:28
